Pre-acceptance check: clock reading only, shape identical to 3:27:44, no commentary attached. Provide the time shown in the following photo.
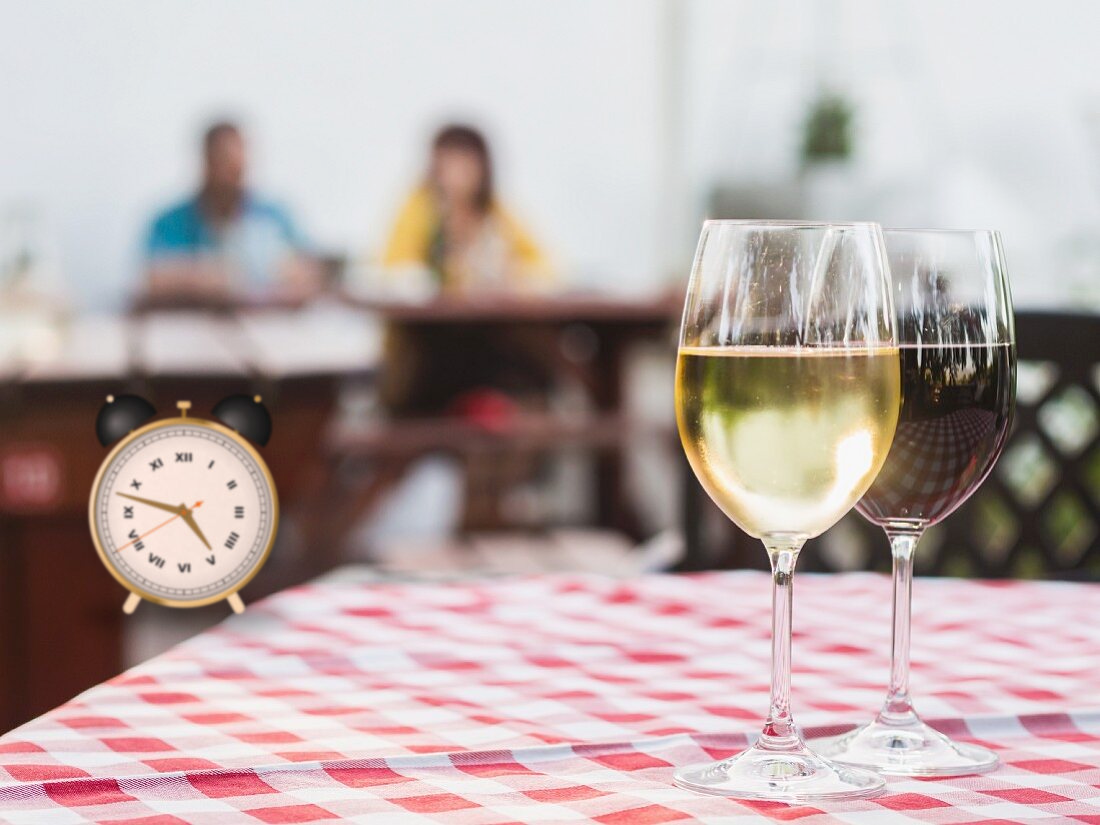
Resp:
4:47:40
